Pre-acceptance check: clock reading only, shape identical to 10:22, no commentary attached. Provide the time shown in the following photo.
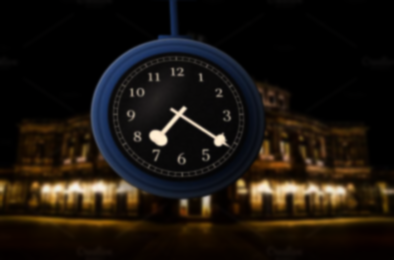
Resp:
7:21
